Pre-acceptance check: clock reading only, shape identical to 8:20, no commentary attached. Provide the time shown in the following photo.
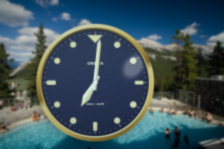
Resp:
7:01
